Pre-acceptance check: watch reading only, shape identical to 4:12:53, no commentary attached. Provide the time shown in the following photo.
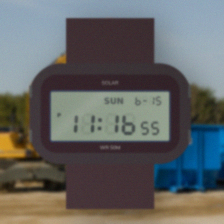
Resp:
11:16:55
